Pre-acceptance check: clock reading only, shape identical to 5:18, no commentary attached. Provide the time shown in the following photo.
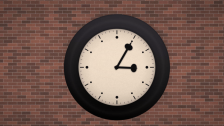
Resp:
3:05
